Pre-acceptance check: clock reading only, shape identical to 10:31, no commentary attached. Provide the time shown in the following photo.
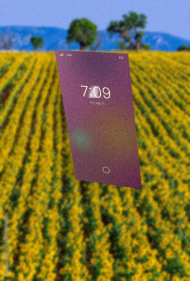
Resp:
7:09
